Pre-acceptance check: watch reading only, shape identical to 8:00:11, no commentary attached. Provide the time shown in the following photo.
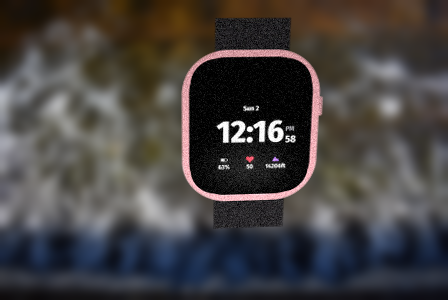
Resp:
12:16:58
